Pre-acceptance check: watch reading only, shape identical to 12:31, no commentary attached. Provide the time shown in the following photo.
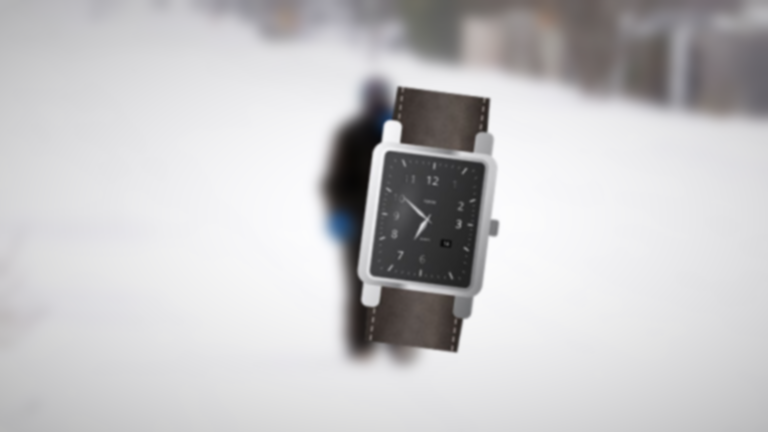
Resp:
6:51
